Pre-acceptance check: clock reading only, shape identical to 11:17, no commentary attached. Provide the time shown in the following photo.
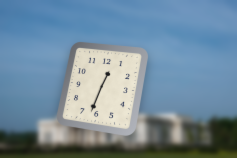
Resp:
12:32
